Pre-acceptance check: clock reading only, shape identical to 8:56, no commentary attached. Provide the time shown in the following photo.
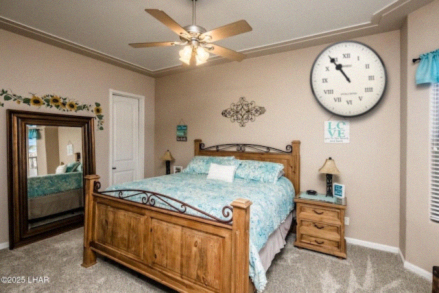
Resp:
10:54
